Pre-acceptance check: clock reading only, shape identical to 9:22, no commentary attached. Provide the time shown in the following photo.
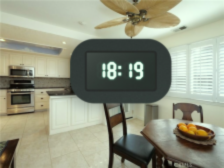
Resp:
18:19
